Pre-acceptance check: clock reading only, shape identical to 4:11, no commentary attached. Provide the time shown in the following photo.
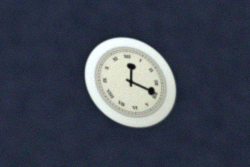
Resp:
12:19
